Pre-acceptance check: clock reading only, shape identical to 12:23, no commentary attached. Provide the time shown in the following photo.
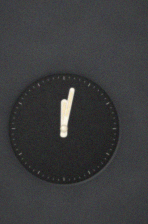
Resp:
12:02
